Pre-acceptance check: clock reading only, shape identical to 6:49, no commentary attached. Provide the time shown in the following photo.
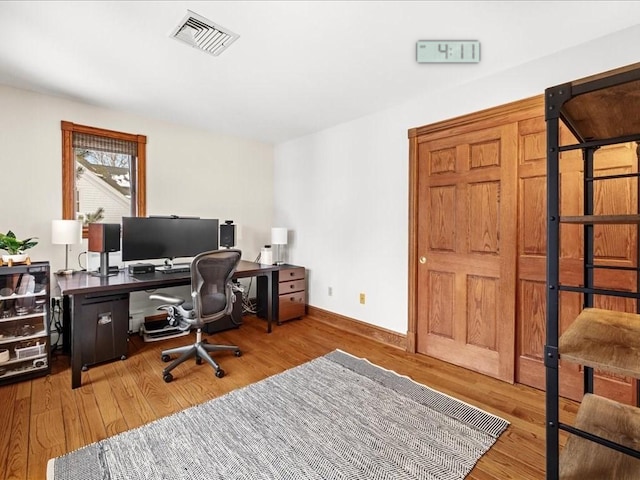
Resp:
4:11
